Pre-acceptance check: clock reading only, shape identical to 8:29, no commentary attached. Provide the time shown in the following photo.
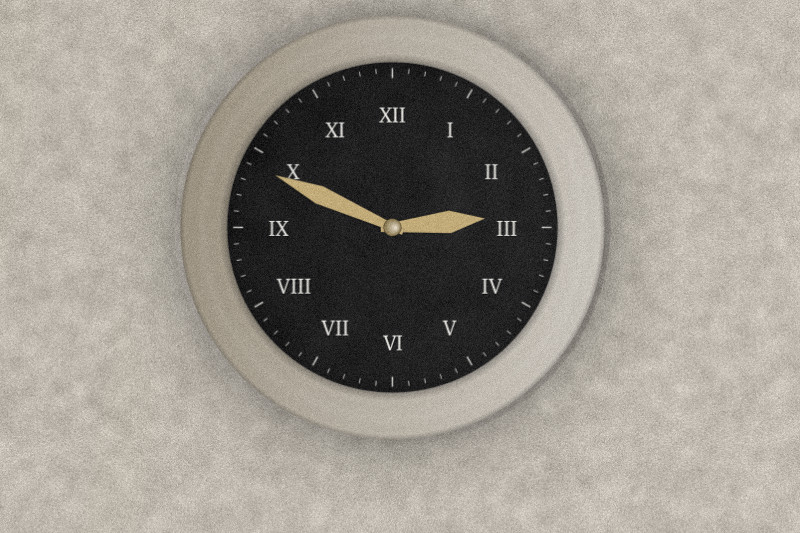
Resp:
2:49
